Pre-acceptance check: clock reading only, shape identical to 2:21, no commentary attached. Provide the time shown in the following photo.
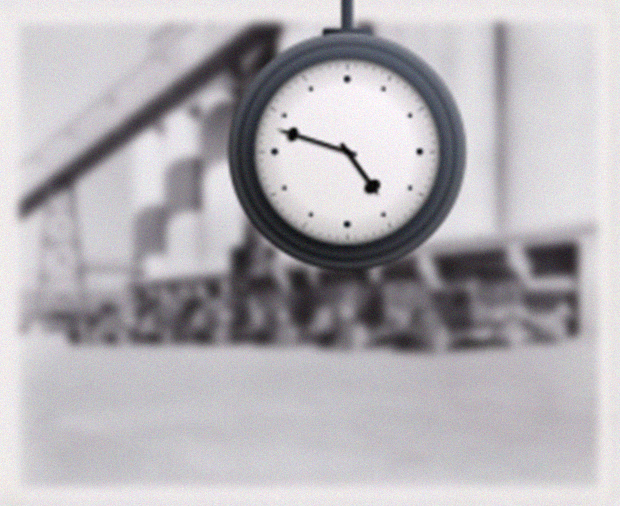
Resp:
4:48
